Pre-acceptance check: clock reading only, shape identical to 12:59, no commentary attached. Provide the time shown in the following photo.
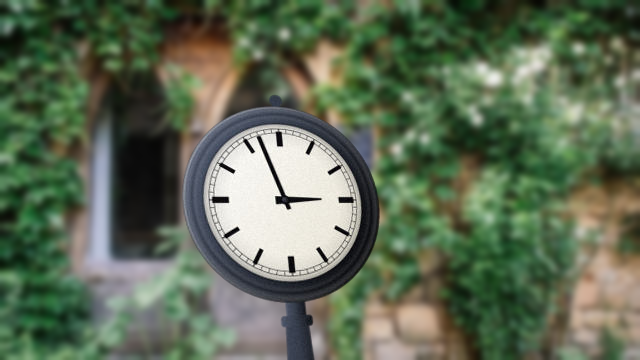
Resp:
2:57
